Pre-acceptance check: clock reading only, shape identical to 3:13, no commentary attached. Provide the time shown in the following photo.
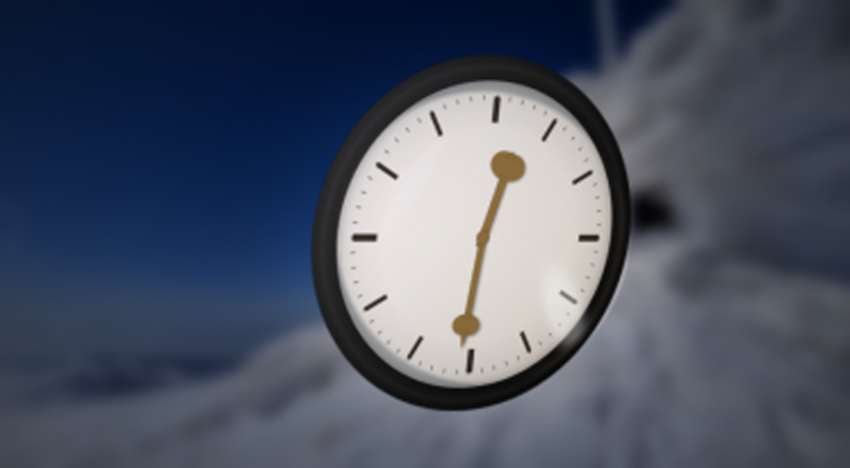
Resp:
12:31
